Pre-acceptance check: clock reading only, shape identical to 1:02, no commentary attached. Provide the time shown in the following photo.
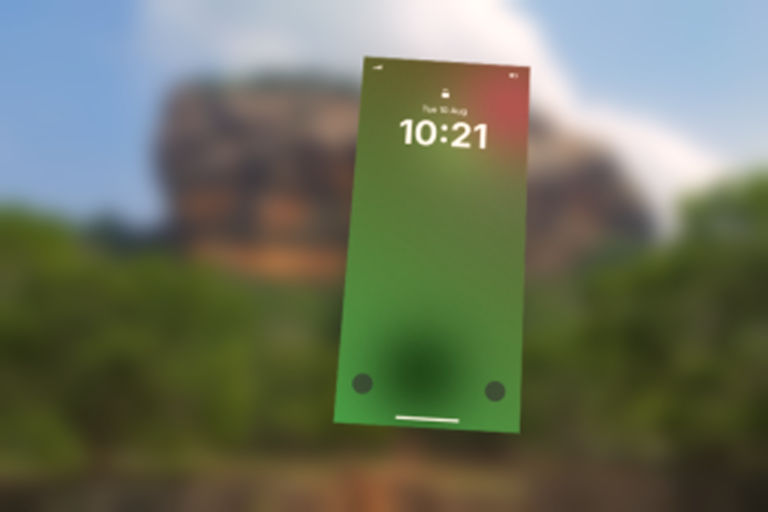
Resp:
10:21
